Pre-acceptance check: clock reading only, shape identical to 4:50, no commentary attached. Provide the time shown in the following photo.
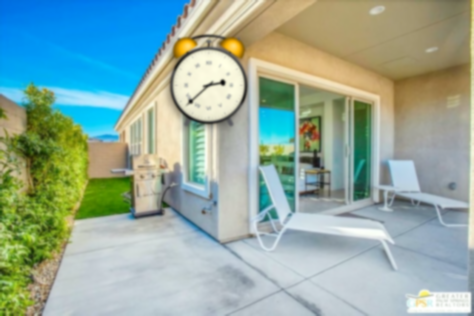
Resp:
2:38
